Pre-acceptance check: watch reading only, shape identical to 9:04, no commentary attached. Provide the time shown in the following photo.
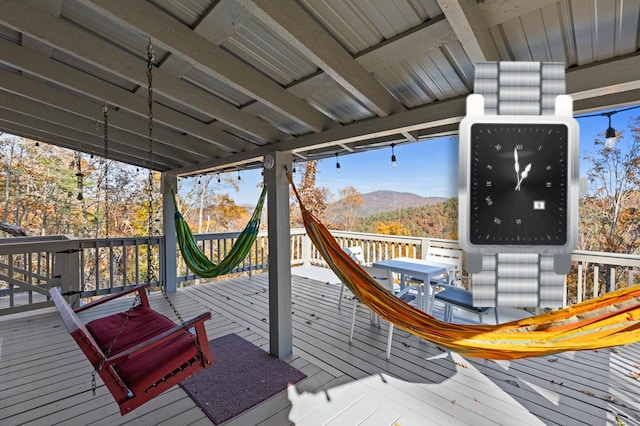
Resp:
12:59
